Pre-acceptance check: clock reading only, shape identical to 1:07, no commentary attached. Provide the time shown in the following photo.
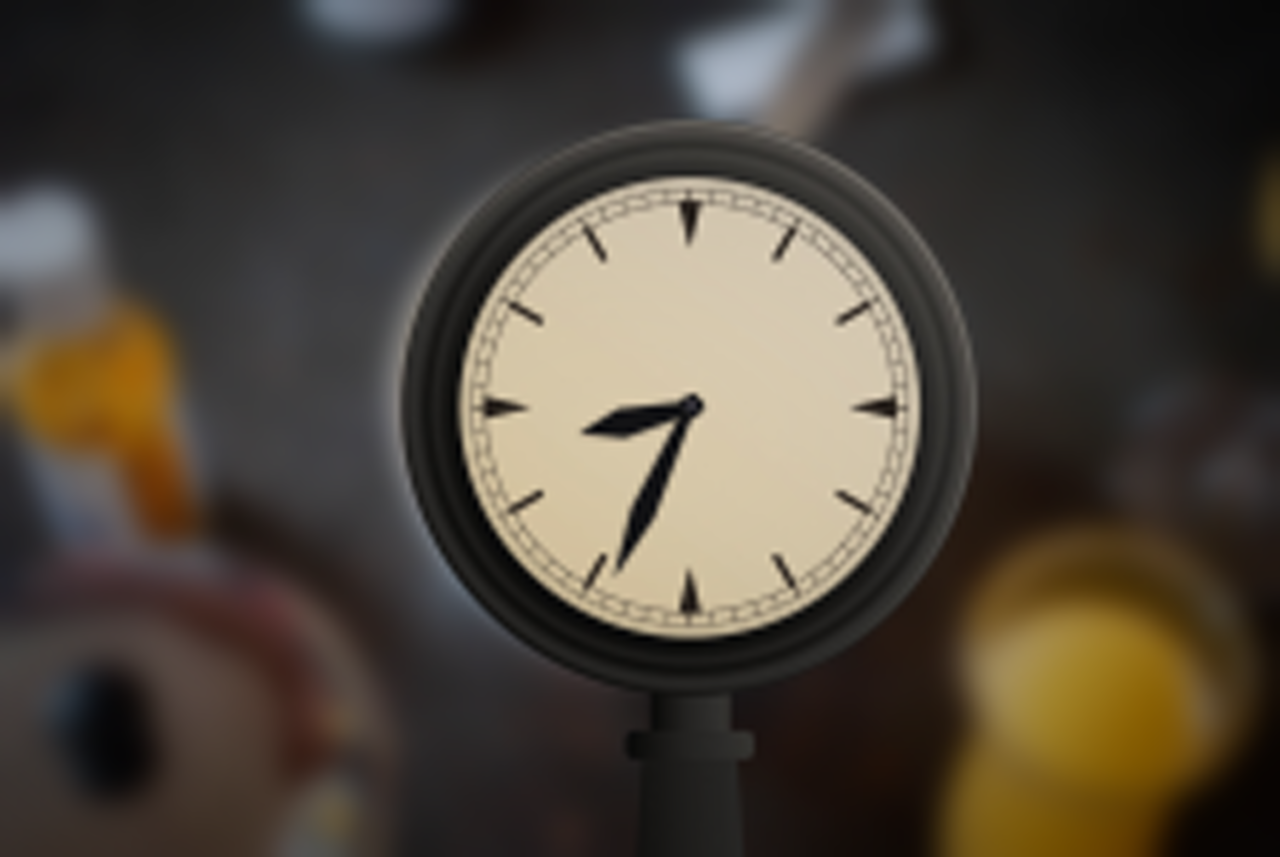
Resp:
8:34
